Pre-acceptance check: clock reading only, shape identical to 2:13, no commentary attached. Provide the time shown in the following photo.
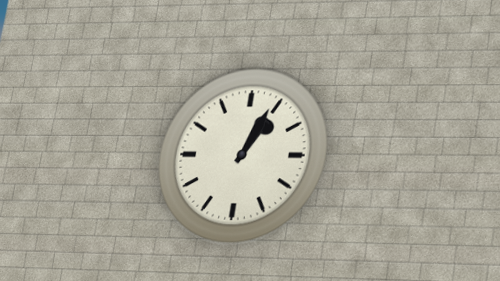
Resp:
1:04
